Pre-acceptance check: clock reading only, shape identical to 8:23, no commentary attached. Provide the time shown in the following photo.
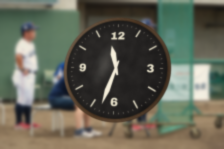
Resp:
11:33
